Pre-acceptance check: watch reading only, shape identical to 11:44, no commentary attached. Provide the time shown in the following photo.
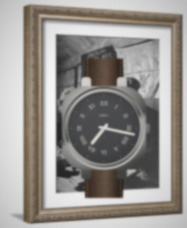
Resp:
7:17
